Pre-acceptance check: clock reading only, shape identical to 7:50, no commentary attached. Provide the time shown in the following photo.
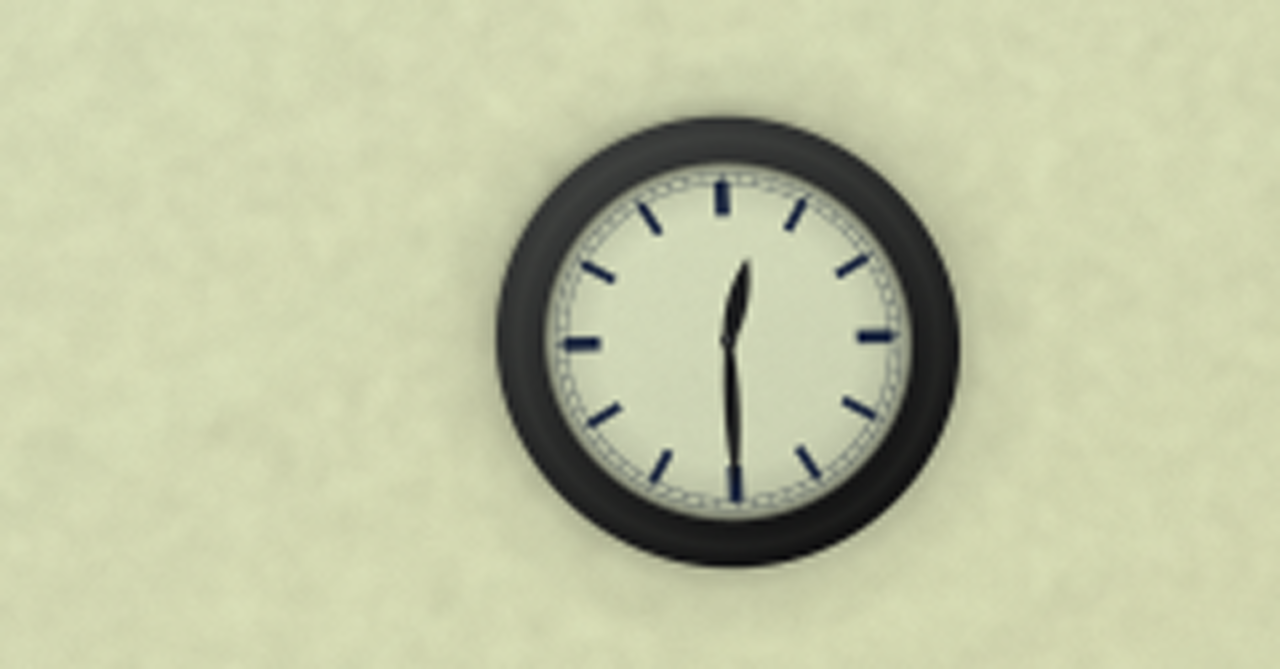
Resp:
12:30
